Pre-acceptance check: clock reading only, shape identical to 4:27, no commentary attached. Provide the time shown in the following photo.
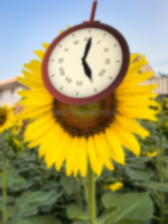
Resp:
5:01
